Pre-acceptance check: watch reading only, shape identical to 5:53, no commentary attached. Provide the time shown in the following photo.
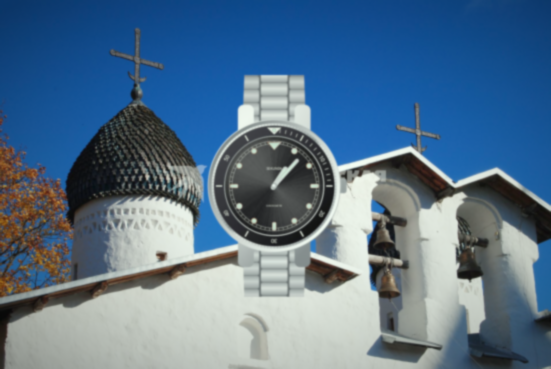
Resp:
1:07
